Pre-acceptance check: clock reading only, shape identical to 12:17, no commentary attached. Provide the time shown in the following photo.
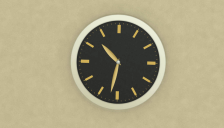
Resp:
10:32
